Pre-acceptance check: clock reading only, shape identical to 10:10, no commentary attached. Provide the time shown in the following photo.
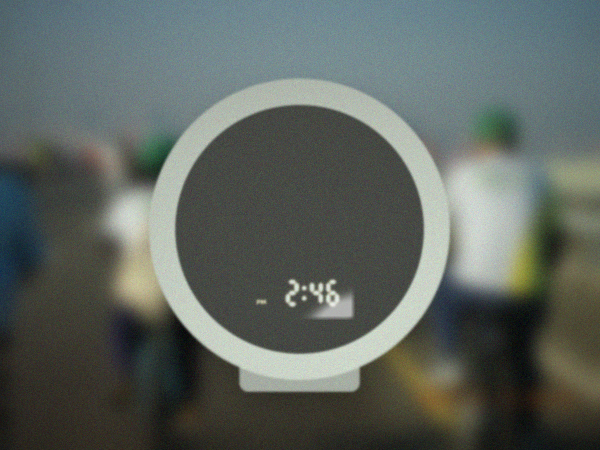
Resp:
2:46
